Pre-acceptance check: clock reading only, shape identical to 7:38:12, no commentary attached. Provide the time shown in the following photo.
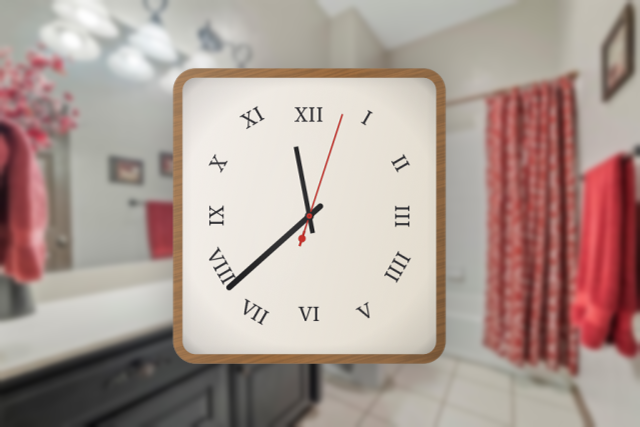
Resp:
11:38:03
